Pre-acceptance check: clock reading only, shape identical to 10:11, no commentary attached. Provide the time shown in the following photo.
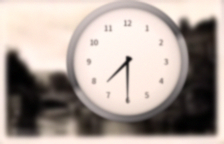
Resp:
7:30
